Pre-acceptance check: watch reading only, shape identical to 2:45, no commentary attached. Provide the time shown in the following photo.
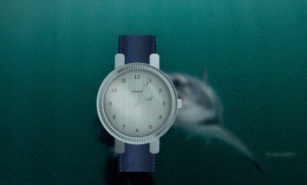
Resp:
2:04
